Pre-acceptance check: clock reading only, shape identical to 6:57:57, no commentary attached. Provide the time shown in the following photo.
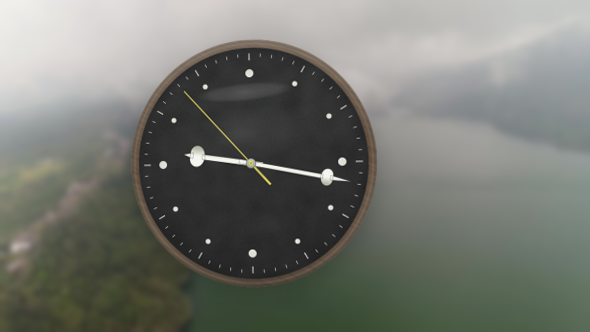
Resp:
9:16:53
